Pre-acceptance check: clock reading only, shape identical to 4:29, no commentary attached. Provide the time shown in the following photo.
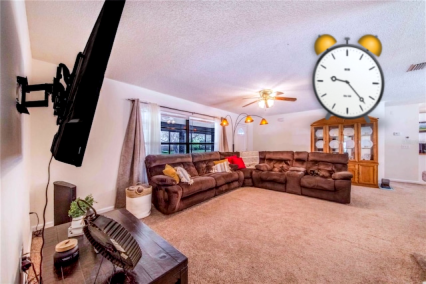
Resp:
9:23
